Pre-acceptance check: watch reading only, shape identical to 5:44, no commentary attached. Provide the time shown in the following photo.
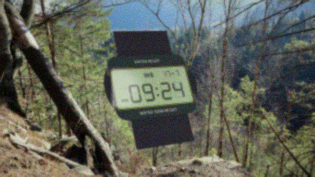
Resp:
9:24
